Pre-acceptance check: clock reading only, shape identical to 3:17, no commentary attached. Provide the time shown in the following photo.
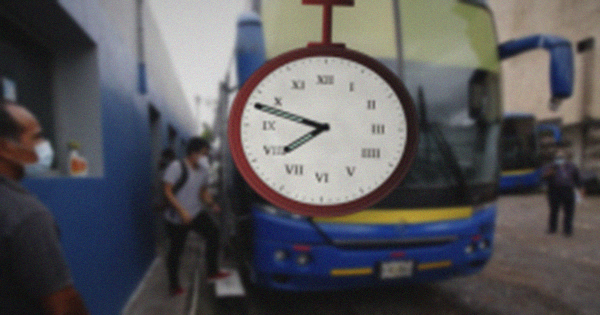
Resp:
7:48
